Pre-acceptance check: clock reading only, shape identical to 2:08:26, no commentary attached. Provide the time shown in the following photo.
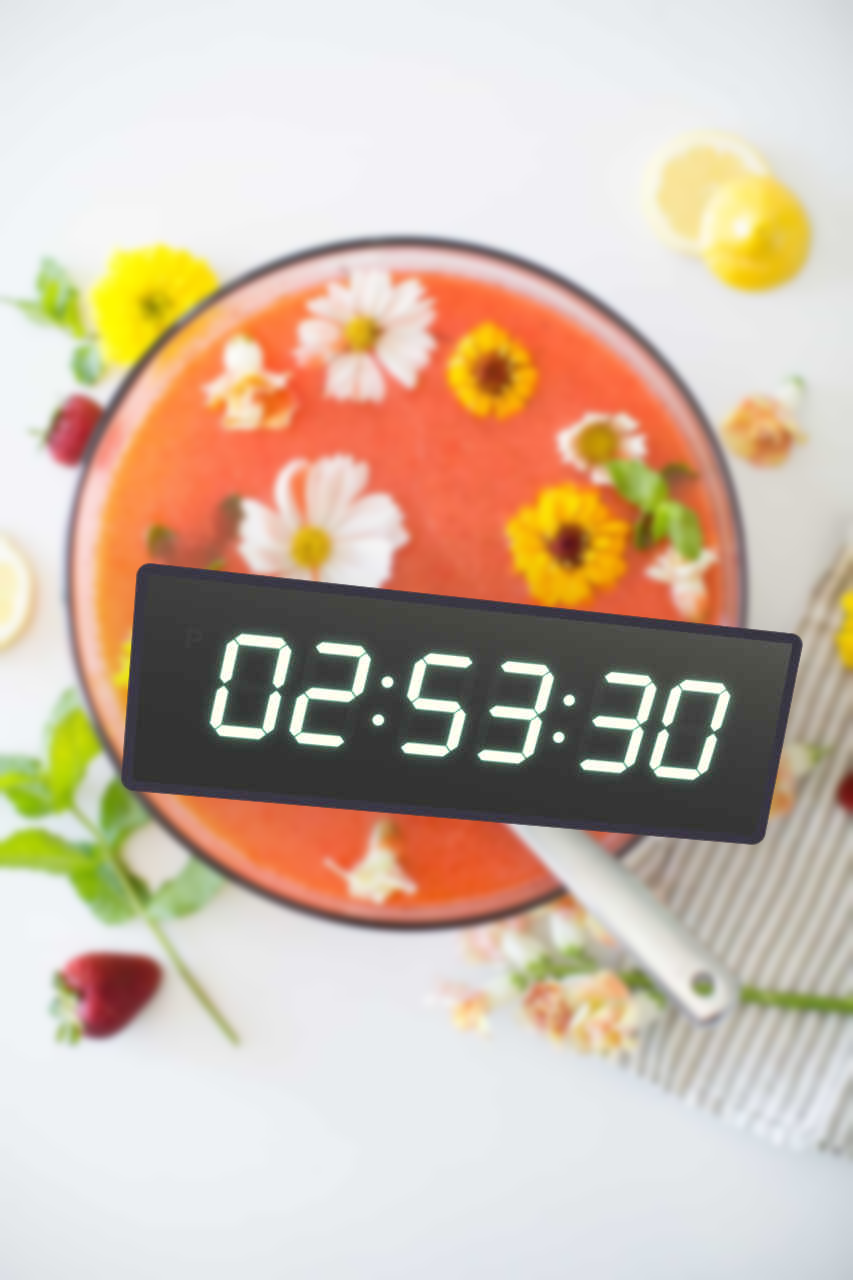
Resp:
2:53:30
